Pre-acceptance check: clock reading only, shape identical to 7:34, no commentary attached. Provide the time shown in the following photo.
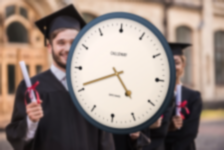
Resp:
4:41
